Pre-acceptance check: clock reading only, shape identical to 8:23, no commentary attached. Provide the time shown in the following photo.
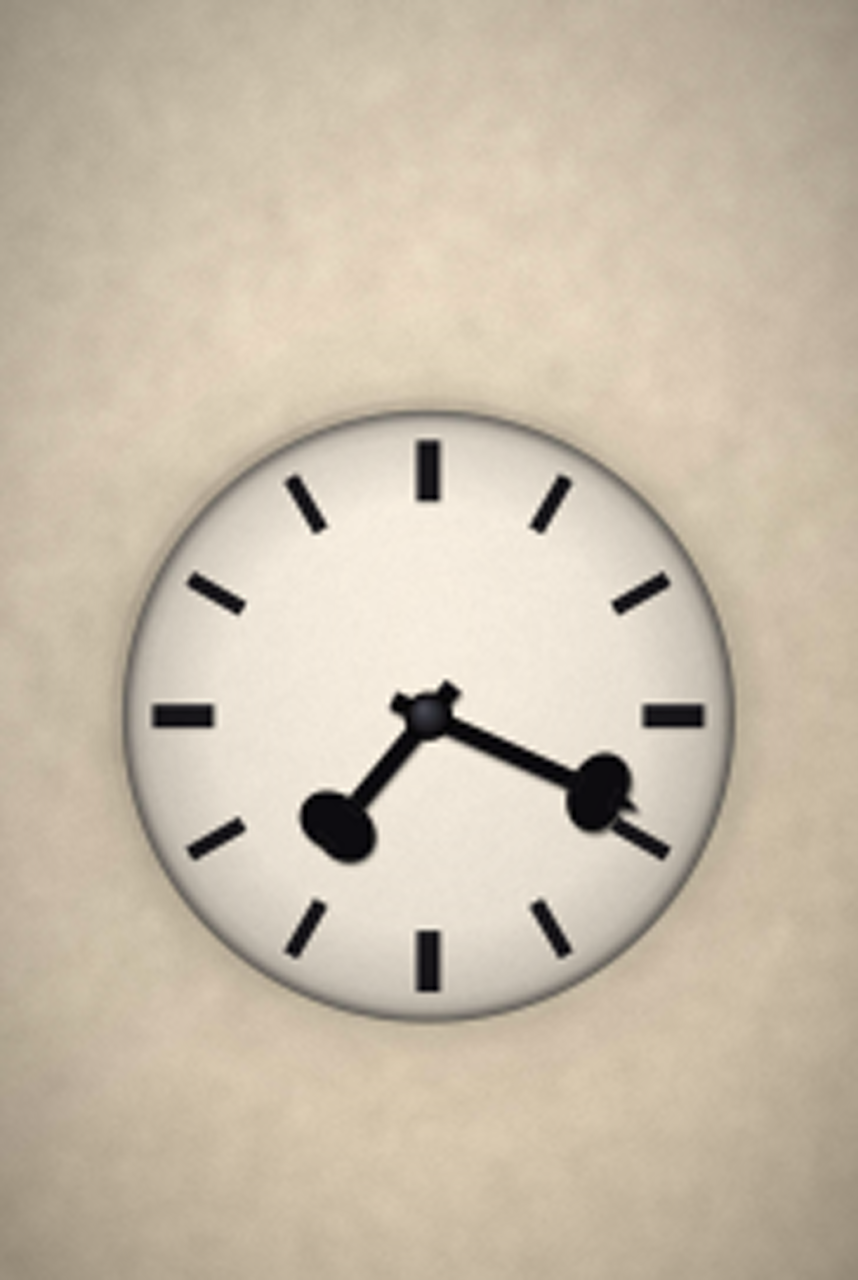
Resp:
7:19
